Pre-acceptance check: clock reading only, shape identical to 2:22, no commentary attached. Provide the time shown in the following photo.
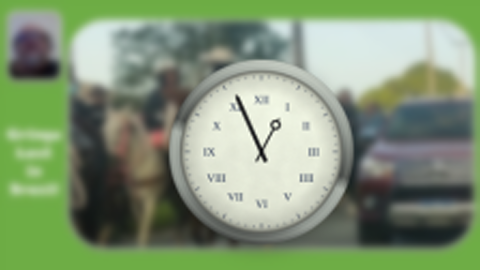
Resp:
12:56
